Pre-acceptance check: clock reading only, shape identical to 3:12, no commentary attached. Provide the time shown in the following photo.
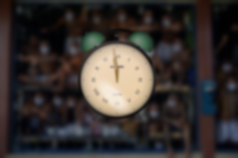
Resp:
11:59
